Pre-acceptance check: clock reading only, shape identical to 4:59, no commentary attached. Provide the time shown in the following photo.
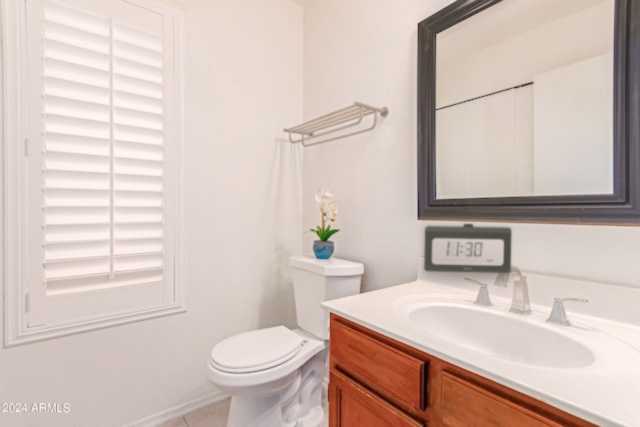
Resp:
11:30
